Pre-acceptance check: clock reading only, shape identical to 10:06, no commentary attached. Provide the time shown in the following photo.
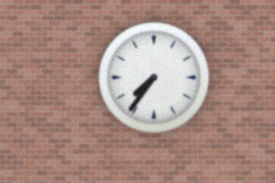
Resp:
7:36
